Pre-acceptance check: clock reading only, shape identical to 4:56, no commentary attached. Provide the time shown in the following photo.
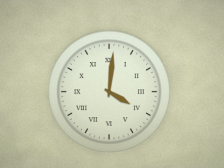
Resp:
4:01
